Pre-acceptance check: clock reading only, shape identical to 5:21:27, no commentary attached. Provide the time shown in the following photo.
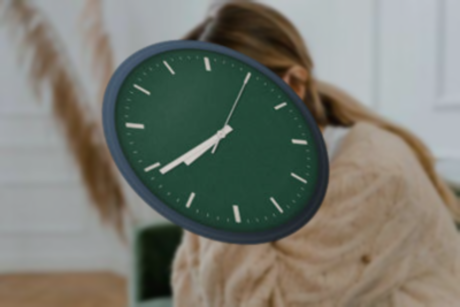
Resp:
7:39:05
